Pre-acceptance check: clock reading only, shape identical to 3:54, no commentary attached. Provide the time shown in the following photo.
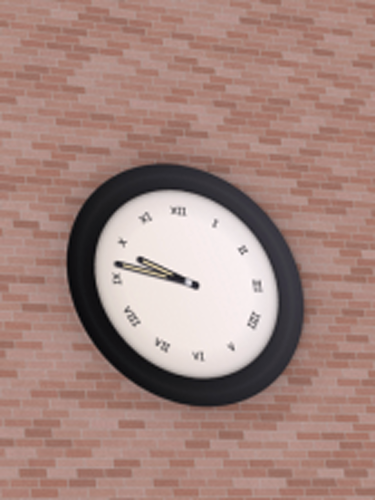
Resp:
9:47
